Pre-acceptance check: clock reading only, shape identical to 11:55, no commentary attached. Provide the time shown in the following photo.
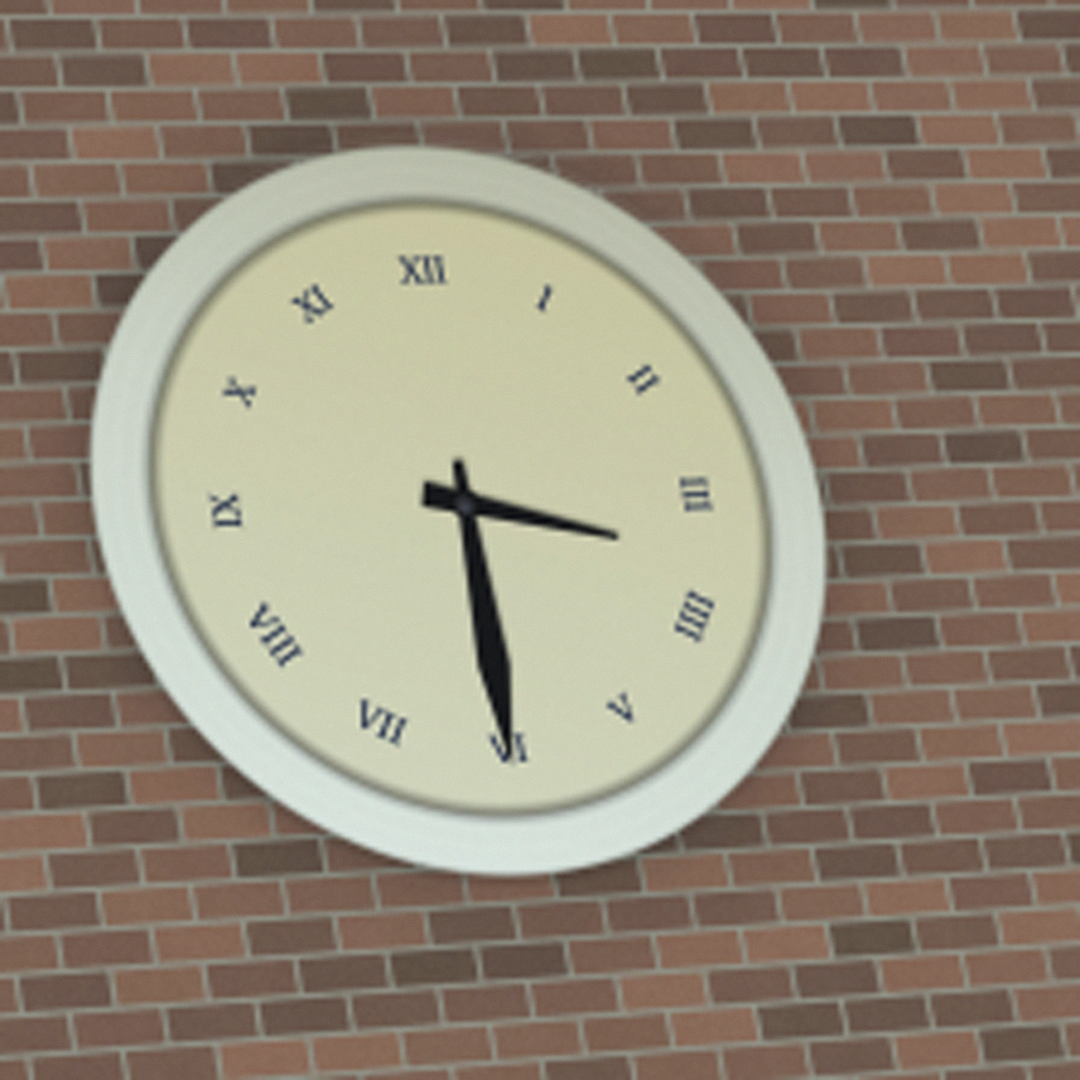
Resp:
3:30
